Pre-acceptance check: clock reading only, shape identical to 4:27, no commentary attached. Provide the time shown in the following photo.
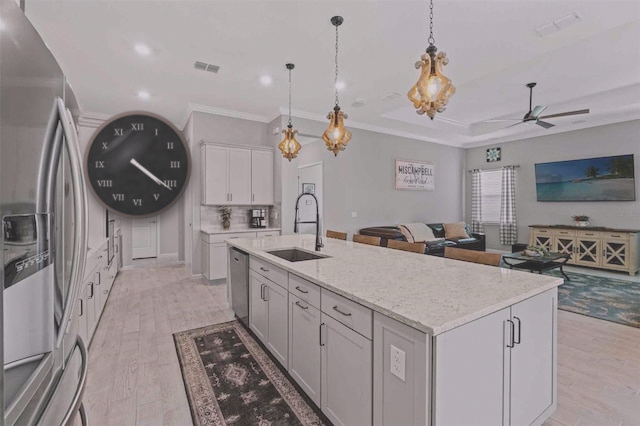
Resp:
4:21
